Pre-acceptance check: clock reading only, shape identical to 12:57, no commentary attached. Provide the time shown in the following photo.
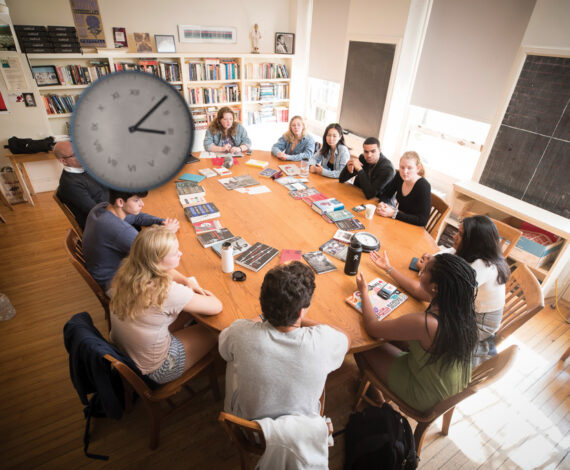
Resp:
3:07
